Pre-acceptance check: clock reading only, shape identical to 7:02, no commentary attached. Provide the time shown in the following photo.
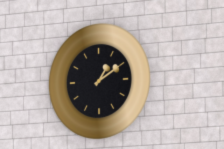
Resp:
1:10
